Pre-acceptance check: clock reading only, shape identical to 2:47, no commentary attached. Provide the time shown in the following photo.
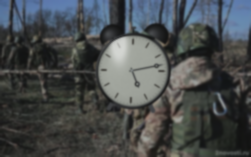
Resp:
5:13
